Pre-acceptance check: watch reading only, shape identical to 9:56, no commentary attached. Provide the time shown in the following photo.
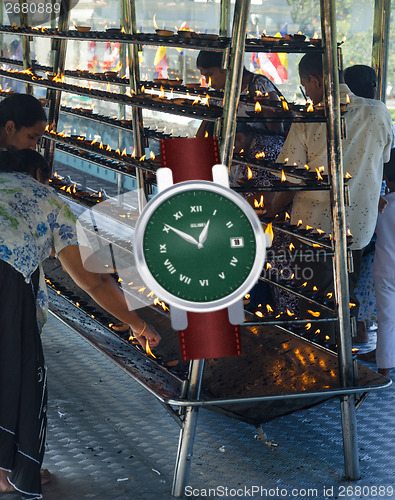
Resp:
12:51
